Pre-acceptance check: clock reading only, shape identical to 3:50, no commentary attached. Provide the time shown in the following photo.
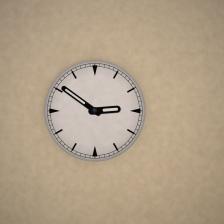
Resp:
2:51
